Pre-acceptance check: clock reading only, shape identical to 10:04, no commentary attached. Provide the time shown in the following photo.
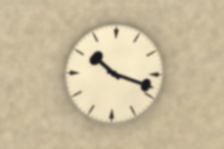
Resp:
10:18
